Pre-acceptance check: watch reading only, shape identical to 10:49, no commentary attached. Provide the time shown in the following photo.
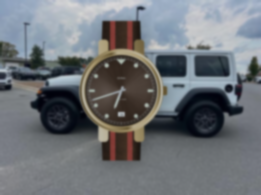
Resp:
6:42
